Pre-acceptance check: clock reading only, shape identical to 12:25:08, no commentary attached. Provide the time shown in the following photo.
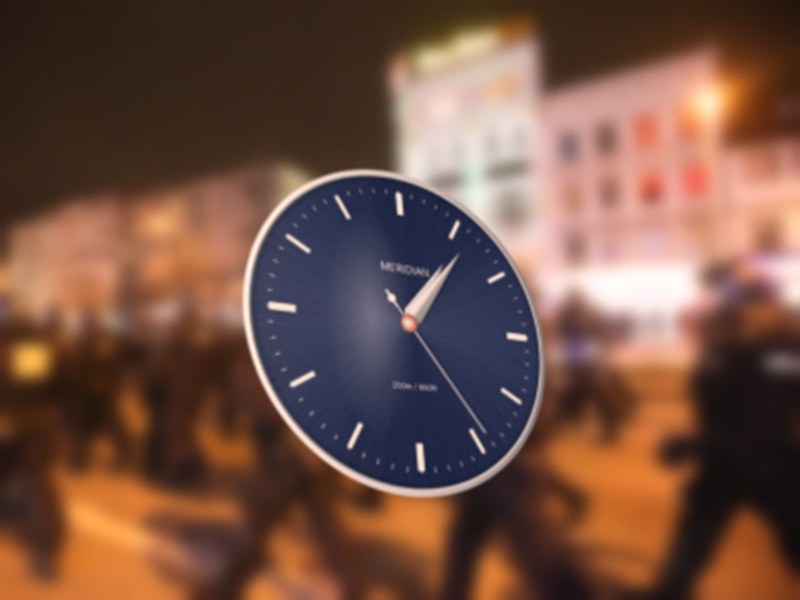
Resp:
1:06:24
